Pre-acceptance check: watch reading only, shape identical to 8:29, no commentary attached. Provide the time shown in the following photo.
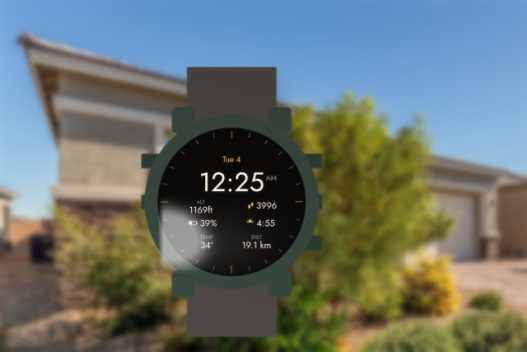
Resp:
12:25
